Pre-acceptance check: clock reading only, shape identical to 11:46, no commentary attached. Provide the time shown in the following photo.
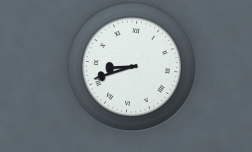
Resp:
8:41
